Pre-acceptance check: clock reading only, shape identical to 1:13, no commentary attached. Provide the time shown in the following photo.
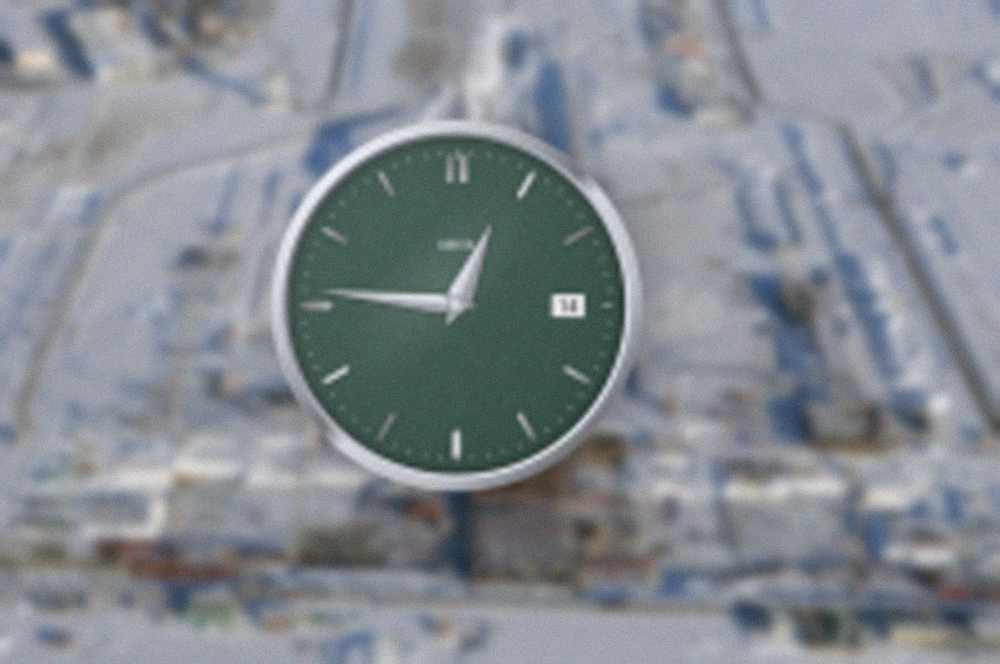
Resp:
12:46
